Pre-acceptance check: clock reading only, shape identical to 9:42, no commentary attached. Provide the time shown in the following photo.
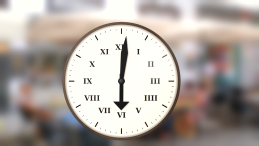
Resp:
6:01
